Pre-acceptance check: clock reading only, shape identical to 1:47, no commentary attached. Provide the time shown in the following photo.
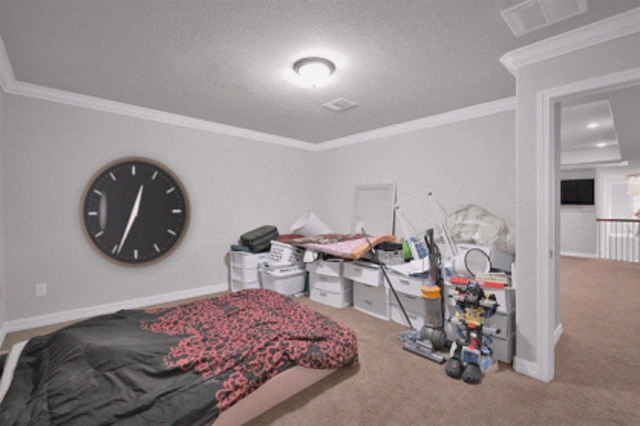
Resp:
12:34
